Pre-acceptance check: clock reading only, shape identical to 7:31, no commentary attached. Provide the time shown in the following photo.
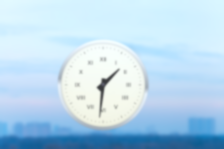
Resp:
1:31
